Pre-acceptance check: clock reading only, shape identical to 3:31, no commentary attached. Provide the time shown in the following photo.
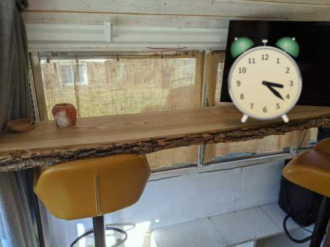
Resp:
3:22
